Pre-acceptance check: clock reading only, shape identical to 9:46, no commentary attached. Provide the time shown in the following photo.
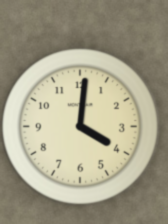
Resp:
4:01
